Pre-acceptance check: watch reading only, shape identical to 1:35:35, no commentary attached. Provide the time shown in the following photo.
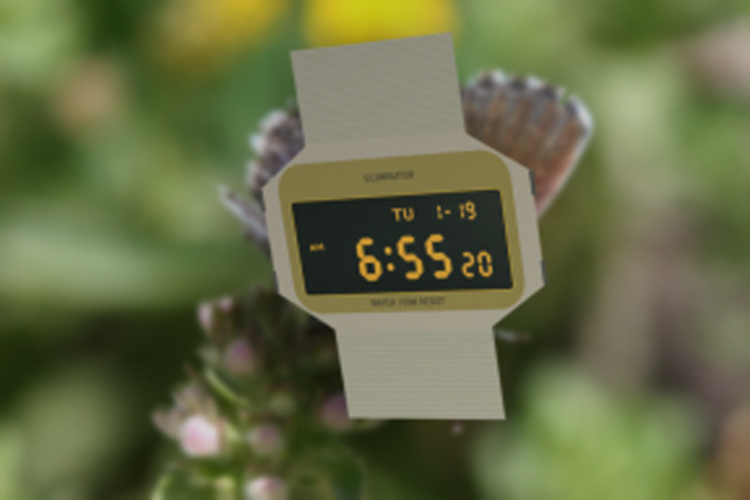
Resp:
6:55:20
